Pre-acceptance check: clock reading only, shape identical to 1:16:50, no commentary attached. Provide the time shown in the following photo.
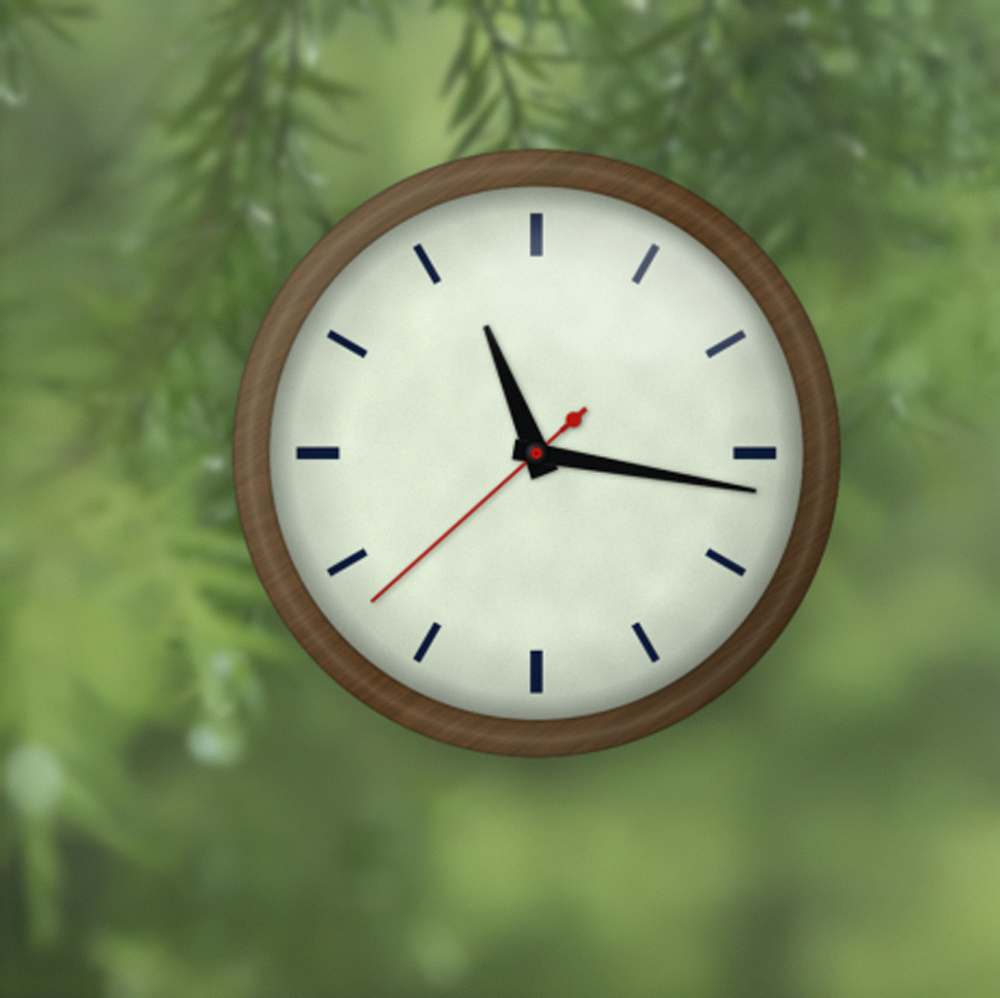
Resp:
11:16:38
